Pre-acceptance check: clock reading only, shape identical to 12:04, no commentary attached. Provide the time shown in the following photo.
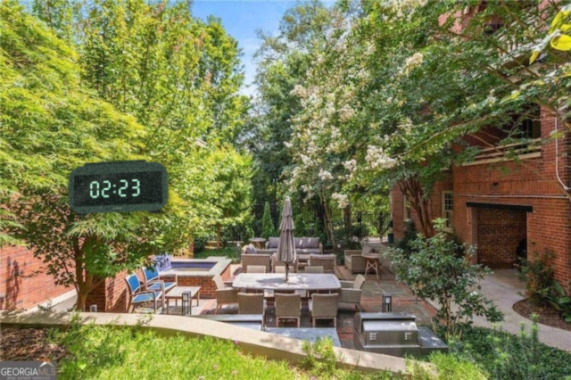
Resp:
2:23
